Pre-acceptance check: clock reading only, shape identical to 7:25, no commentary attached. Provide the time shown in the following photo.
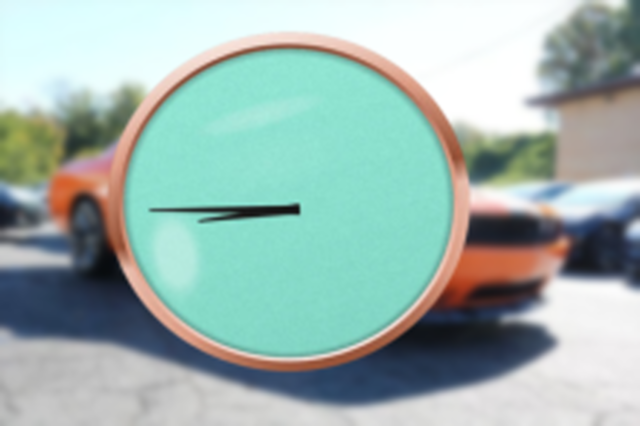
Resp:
8:45
